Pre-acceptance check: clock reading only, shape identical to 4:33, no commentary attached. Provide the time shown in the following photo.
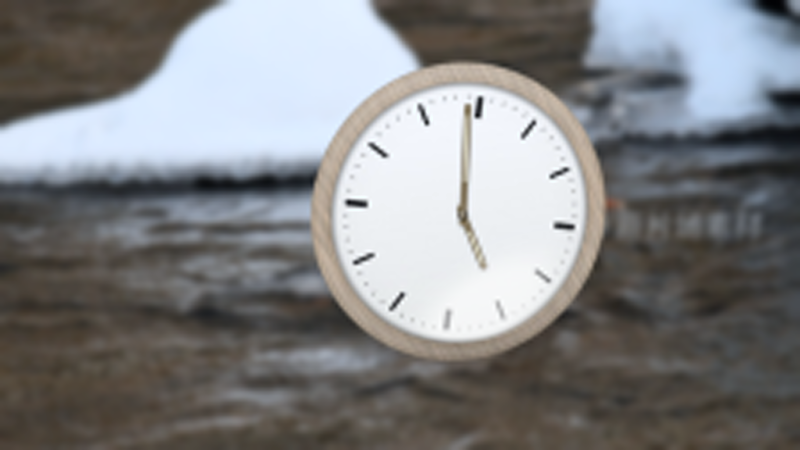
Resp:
4:59
